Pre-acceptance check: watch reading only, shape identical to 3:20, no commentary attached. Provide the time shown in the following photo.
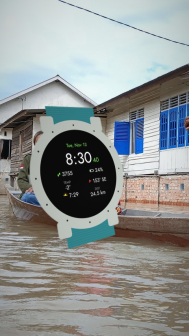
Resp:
8:30
